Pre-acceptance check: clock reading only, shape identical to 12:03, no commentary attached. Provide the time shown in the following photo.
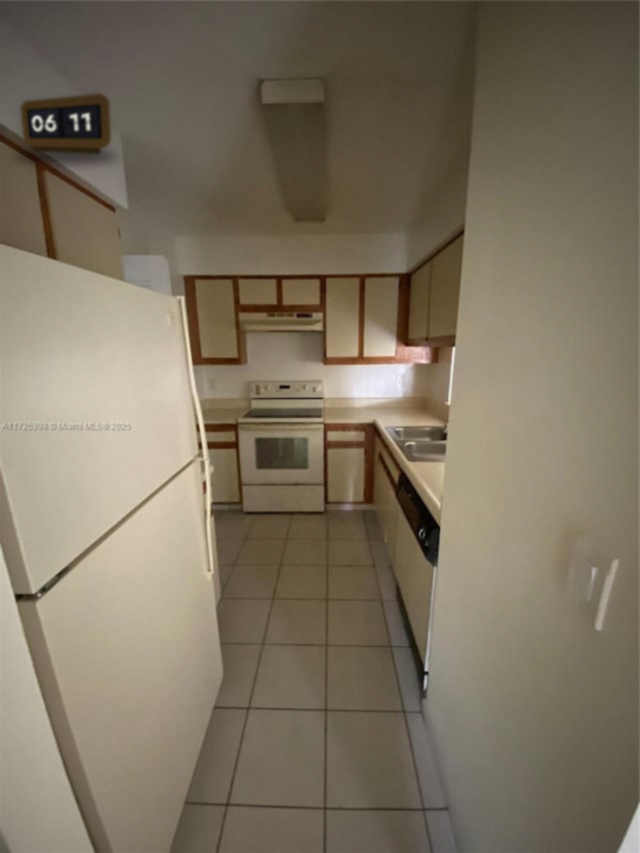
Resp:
6:11
